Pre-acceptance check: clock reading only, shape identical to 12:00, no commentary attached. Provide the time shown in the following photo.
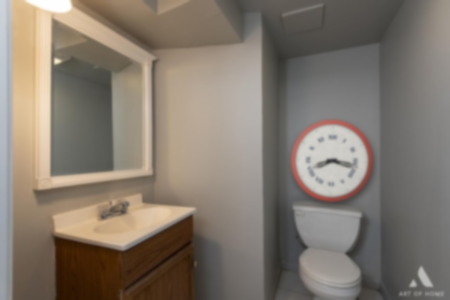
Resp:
8:17
